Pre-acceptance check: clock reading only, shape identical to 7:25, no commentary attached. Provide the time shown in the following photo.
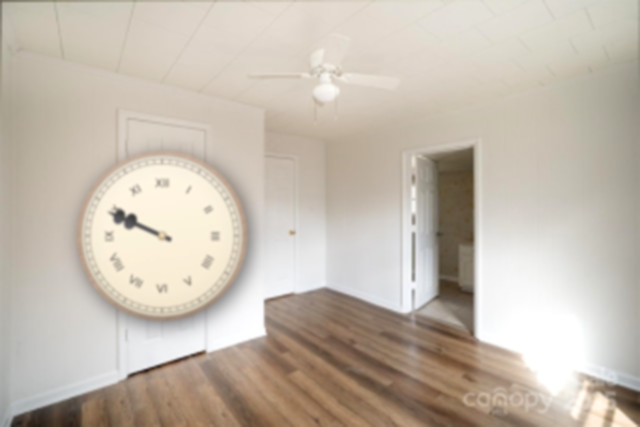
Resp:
9:49
